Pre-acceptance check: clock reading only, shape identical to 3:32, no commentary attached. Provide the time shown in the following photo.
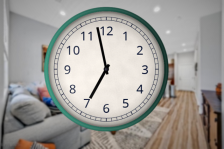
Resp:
6:58
